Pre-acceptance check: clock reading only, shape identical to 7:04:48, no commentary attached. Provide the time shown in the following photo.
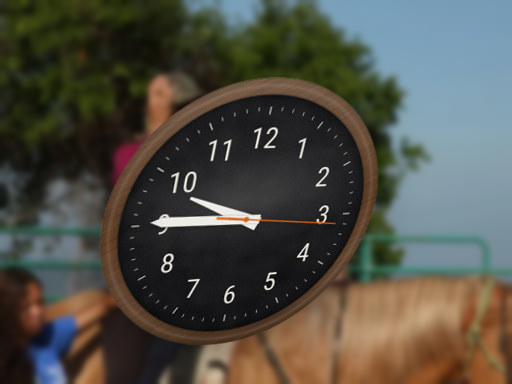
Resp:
9:45:16
